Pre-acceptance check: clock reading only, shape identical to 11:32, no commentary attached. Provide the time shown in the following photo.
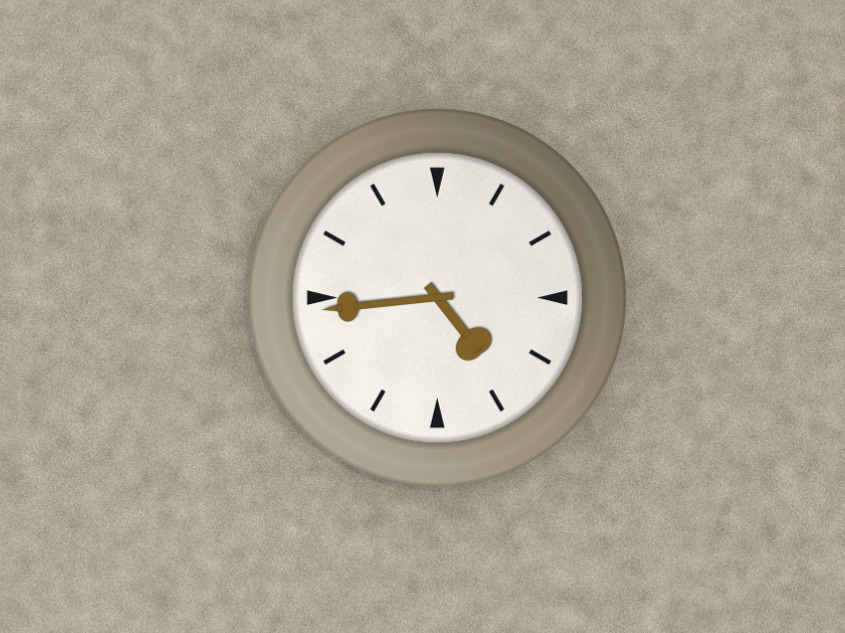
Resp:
4:44
